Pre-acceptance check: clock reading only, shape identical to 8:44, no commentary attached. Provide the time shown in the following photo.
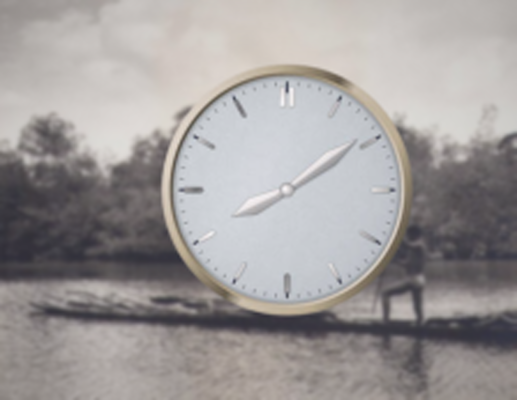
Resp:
8:09
